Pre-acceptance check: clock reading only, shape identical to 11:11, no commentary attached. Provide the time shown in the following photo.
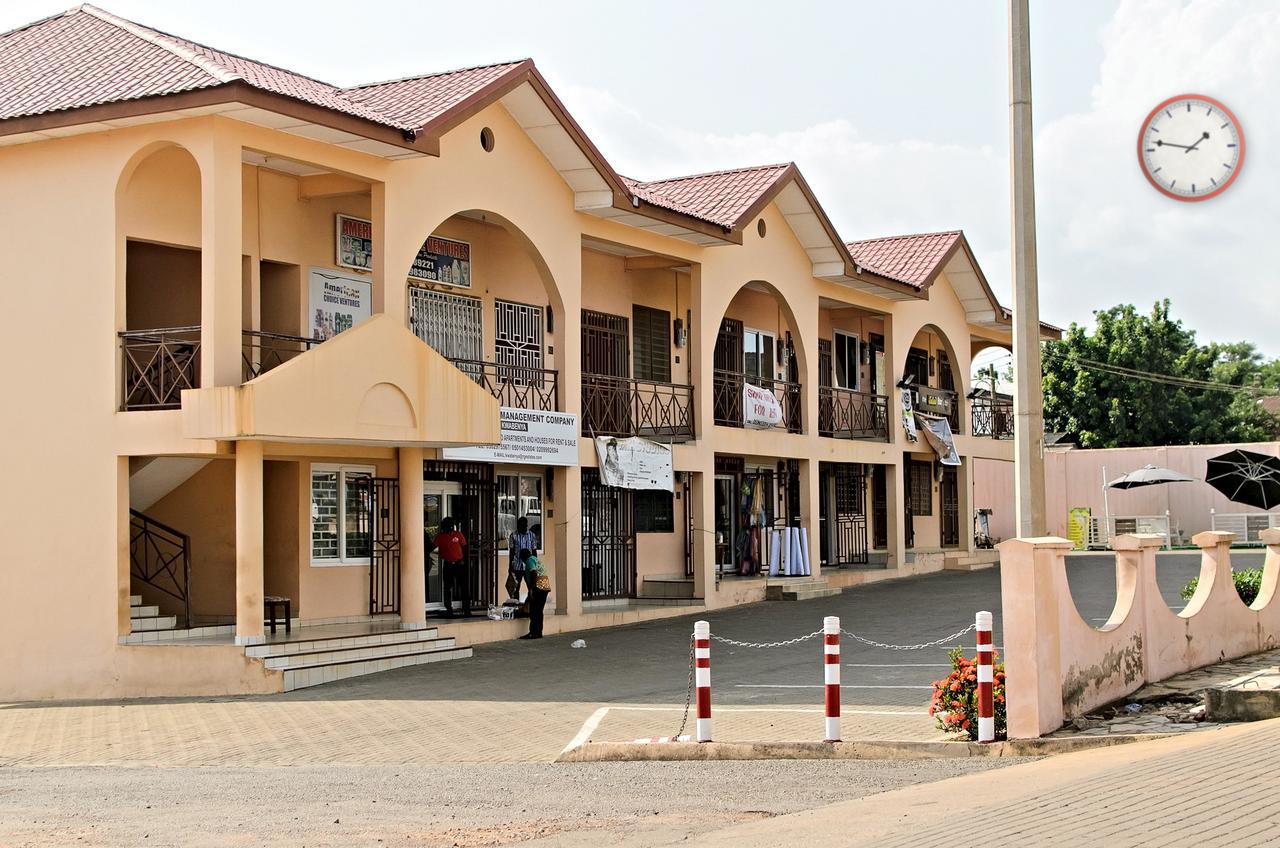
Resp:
1:47
